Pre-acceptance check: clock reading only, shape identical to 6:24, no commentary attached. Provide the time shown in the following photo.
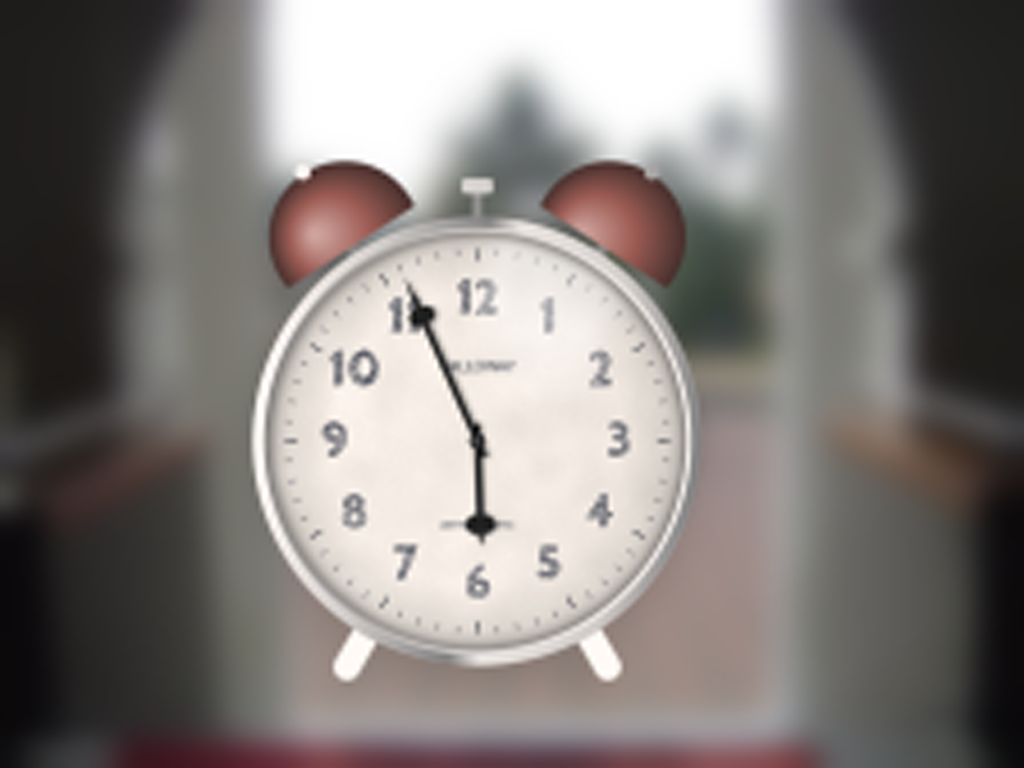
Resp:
5:56
